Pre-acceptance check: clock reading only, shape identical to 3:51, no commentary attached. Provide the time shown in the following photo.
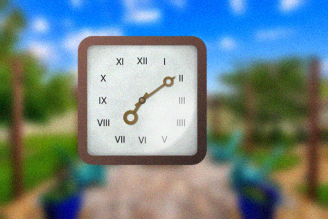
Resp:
7:09
